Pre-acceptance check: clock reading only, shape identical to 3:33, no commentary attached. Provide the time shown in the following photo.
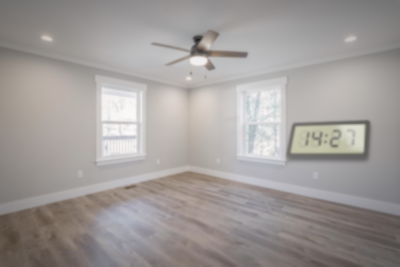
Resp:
14:27
